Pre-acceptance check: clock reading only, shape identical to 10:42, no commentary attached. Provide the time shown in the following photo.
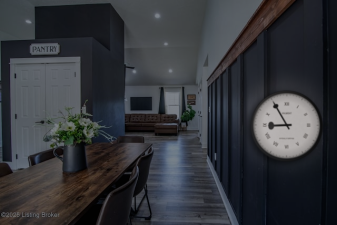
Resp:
8:55
